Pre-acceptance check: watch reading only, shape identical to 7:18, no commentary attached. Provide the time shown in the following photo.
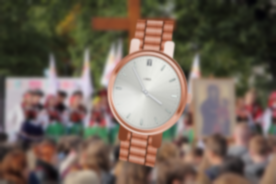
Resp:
3:54
